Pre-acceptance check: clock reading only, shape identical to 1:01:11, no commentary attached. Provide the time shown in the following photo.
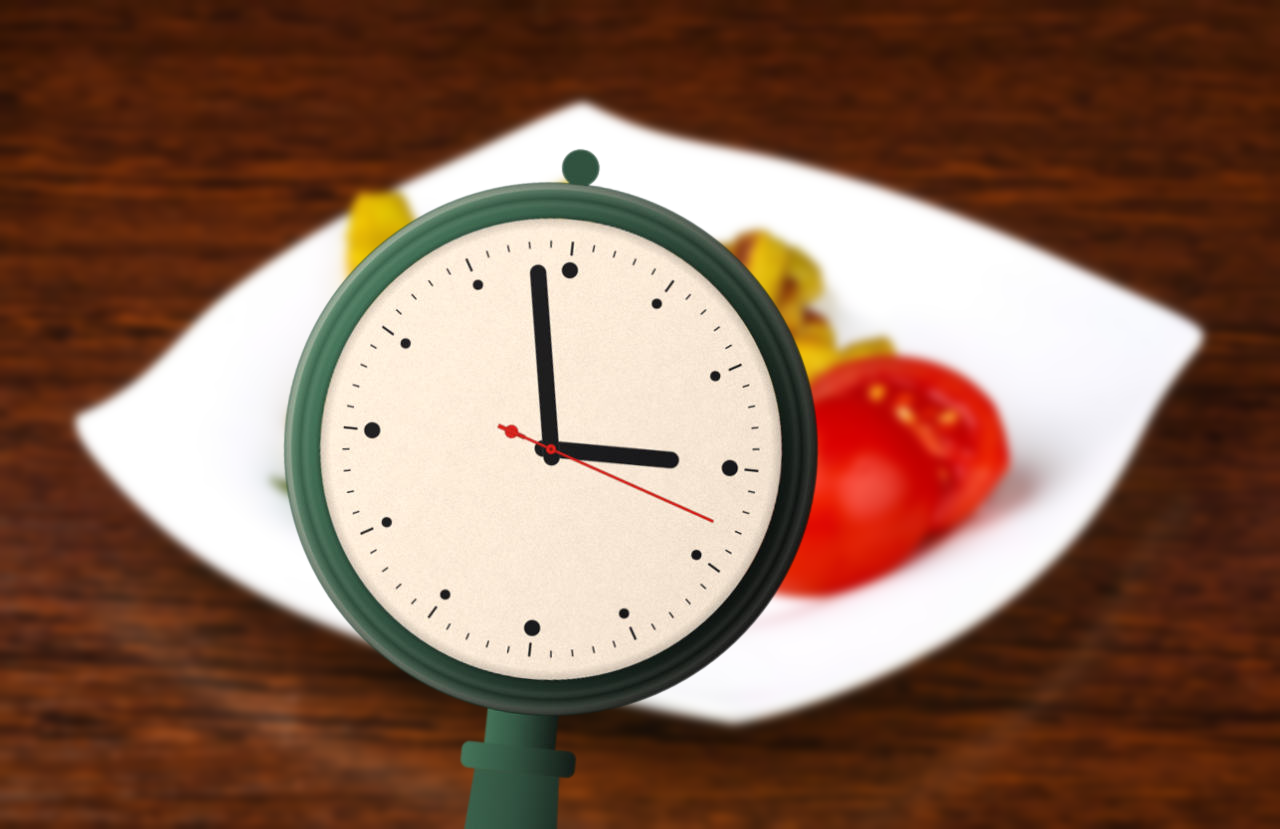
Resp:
2:58:18
